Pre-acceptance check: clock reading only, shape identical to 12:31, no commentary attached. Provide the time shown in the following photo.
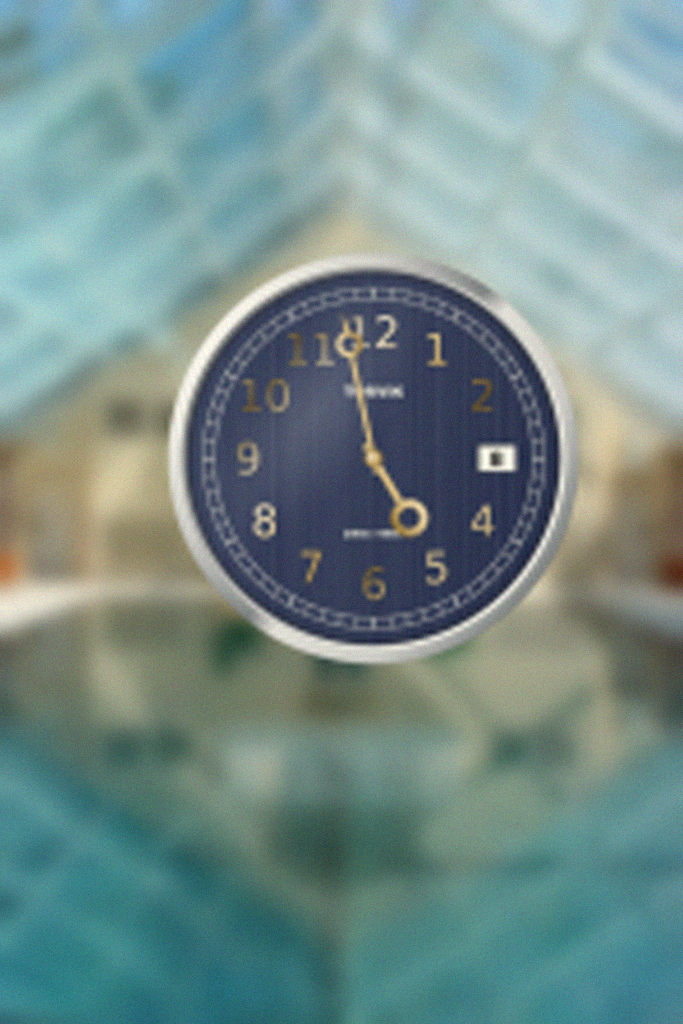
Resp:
4:58
